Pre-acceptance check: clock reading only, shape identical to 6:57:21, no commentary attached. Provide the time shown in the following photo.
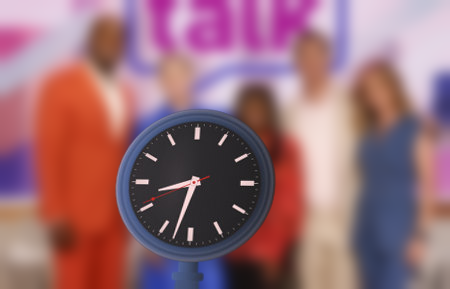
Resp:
8:32:41
